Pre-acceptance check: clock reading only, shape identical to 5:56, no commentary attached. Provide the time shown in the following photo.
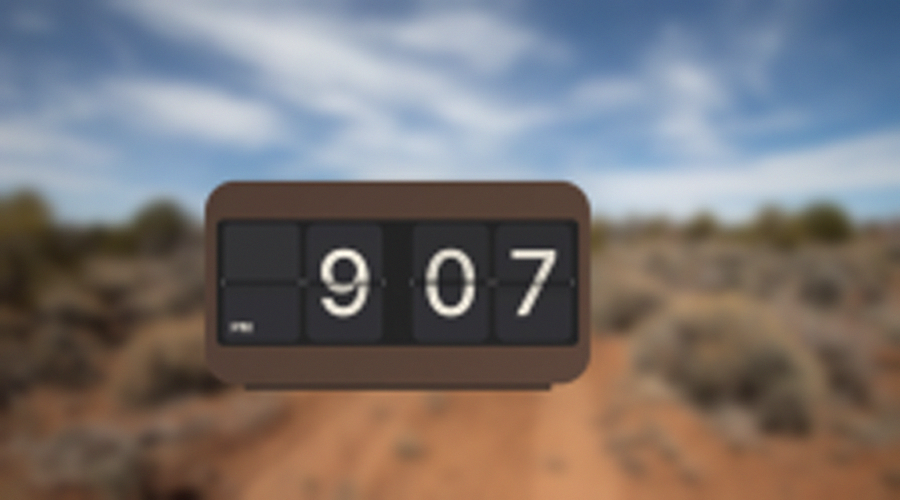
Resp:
9:07
